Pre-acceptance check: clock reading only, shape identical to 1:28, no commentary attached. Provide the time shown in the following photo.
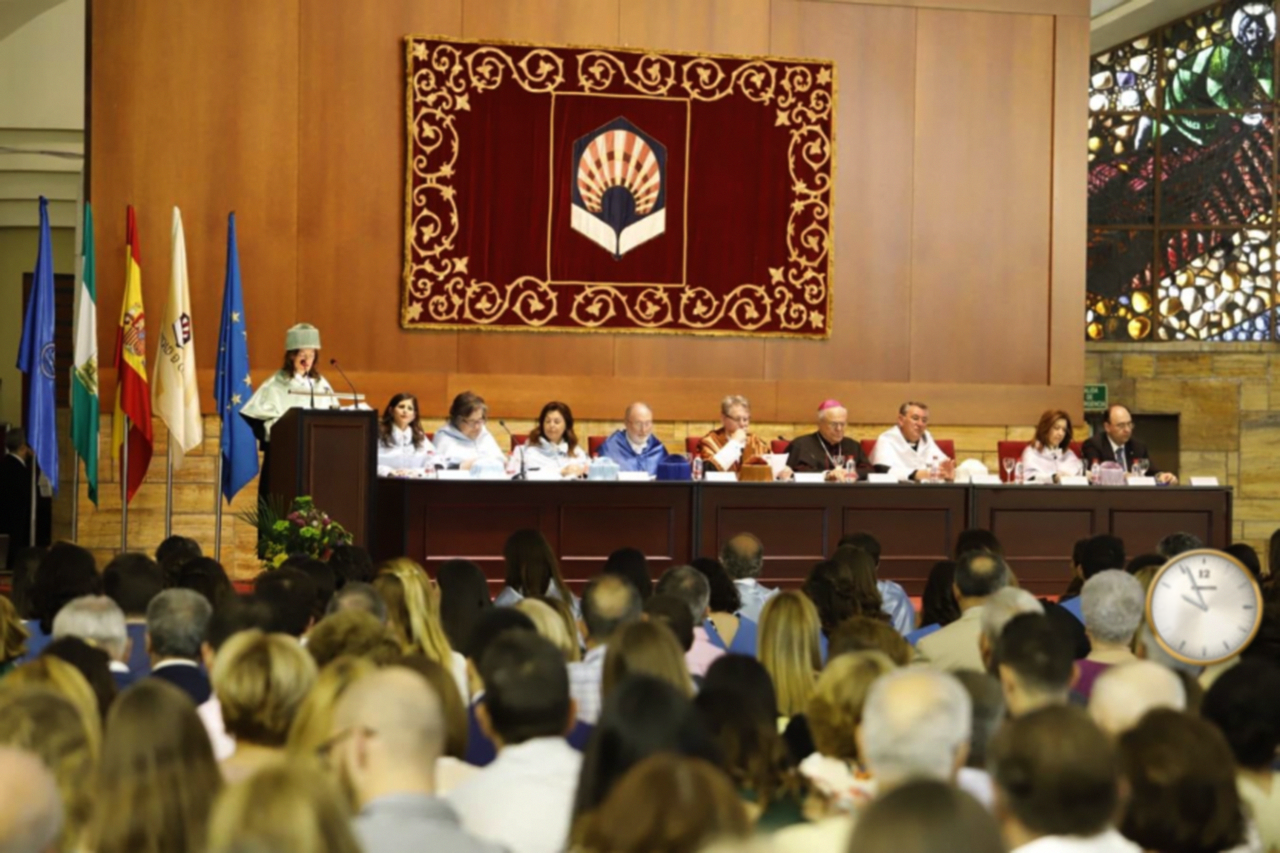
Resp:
9:56
